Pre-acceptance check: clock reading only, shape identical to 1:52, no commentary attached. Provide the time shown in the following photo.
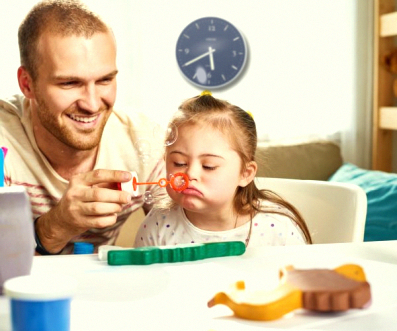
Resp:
5:40
